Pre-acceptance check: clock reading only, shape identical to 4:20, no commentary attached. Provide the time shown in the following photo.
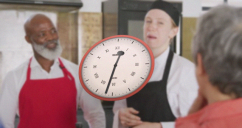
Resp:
12:32
